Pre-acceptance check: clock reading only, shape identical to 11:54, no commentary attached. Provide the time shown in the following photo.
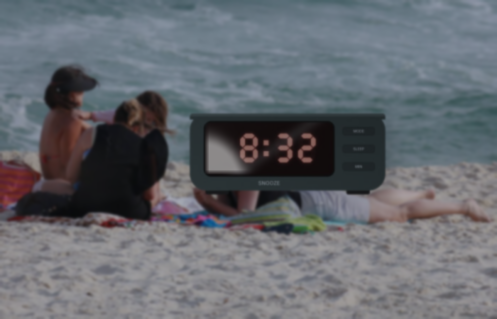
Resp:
8:32
